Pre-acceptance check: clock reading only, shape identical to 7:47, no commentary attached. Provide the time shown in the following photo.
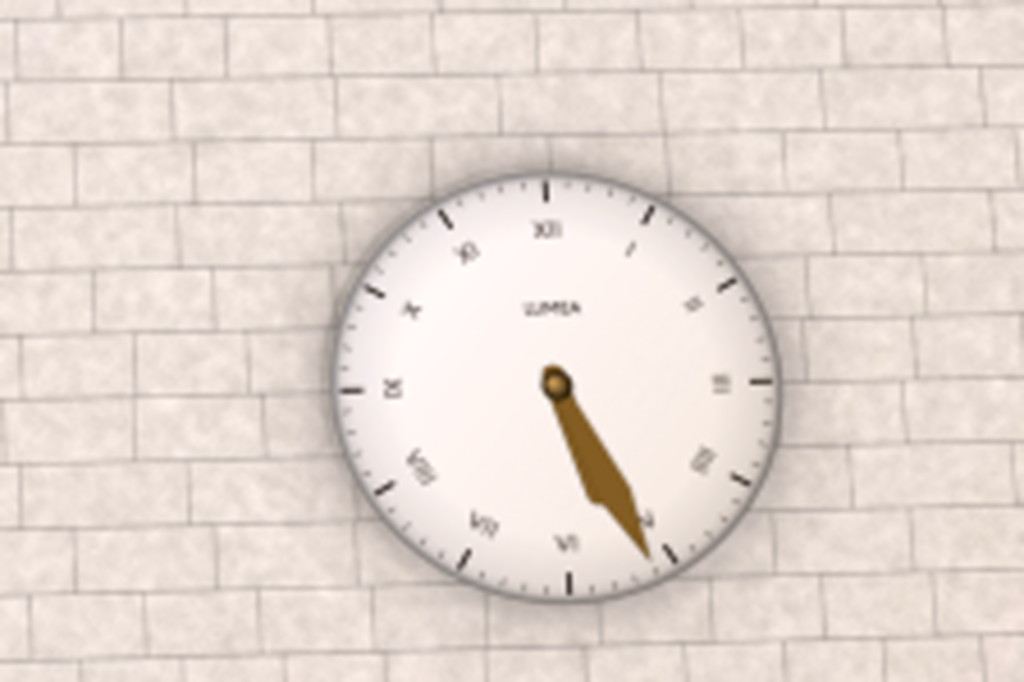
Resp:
5:26
